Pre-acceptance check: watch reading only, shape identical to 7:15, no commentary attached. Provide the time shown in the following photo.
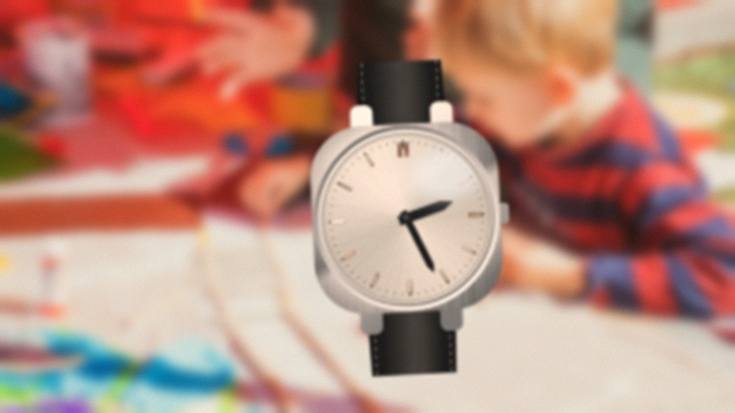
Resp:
2:26
